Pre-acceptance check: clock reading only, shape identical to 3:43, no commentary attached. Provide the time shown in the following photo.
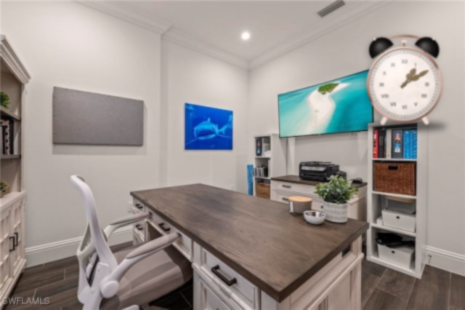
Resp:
1:10
